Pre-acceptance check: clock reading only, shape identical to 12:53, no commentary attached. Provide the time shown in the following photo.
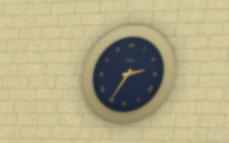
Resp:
2:35
